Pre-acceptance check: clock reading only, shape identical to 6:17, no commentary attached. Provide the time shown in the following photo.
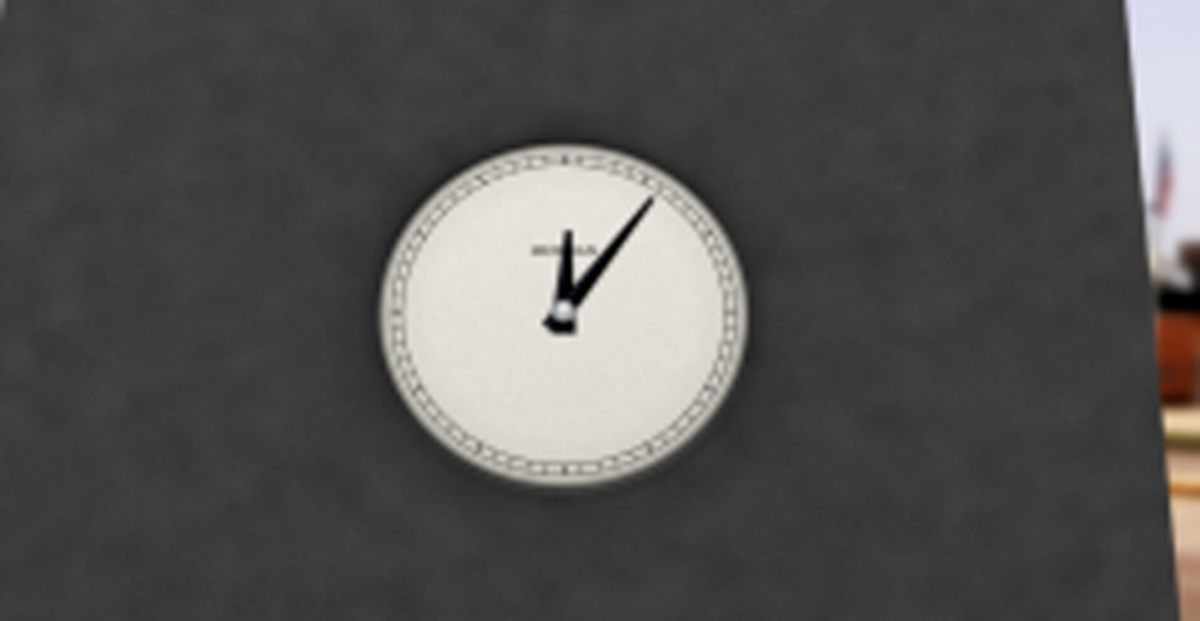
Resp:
12:06
